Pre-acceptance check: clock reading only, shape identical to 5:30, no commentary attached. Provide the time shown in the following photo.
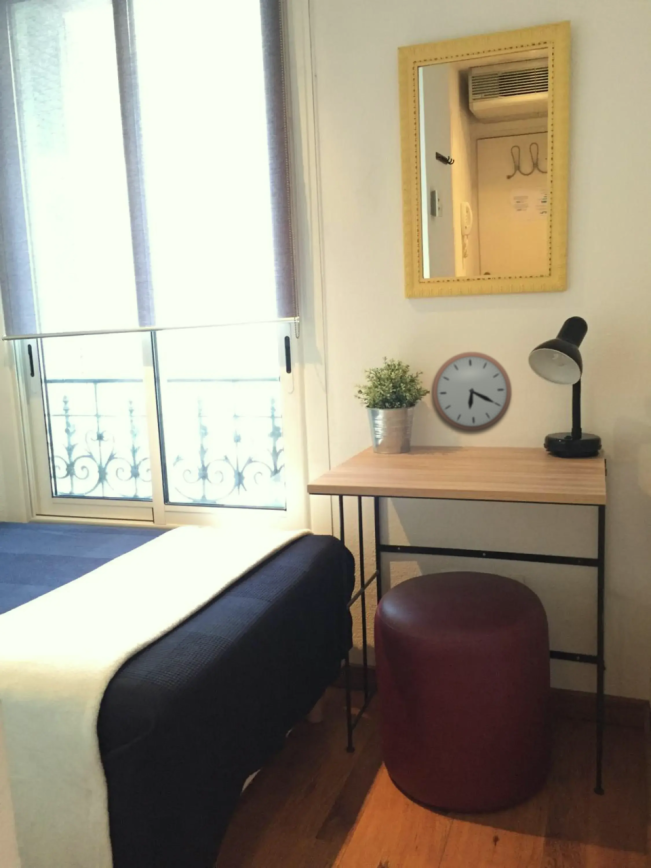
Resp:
6:20
